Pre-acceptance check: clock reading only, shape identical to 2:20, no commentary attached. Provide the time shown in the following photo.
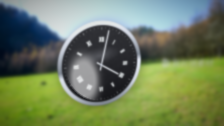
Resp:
4:02
